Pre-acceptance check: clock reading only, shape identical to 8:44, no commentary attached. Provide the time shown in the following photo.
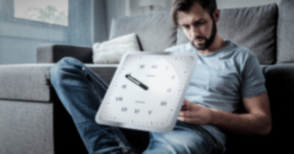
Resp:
9:49
